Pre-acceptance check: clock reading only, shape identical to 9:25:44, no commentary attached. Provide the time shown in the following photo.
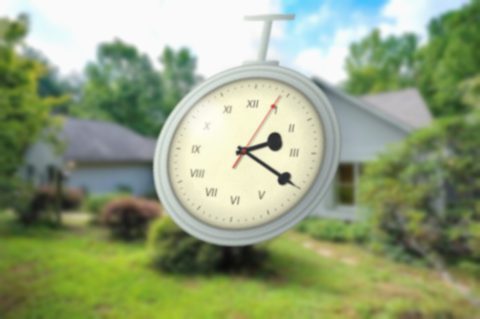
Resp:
2:20:04
